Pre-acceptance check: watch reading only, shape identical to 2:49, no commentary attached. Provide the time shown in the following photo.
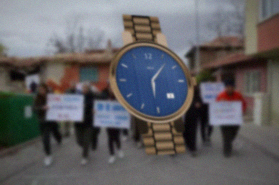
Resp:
6:07
